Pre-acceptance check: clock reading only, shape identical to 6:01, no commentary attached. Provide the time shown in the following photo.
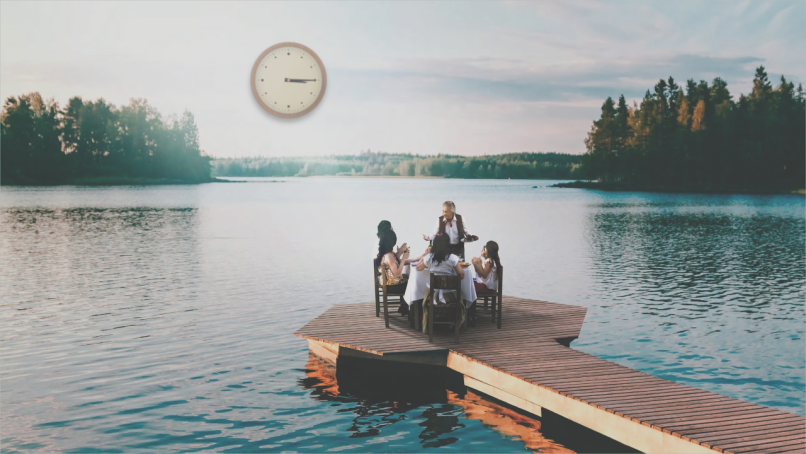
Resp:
3:15
